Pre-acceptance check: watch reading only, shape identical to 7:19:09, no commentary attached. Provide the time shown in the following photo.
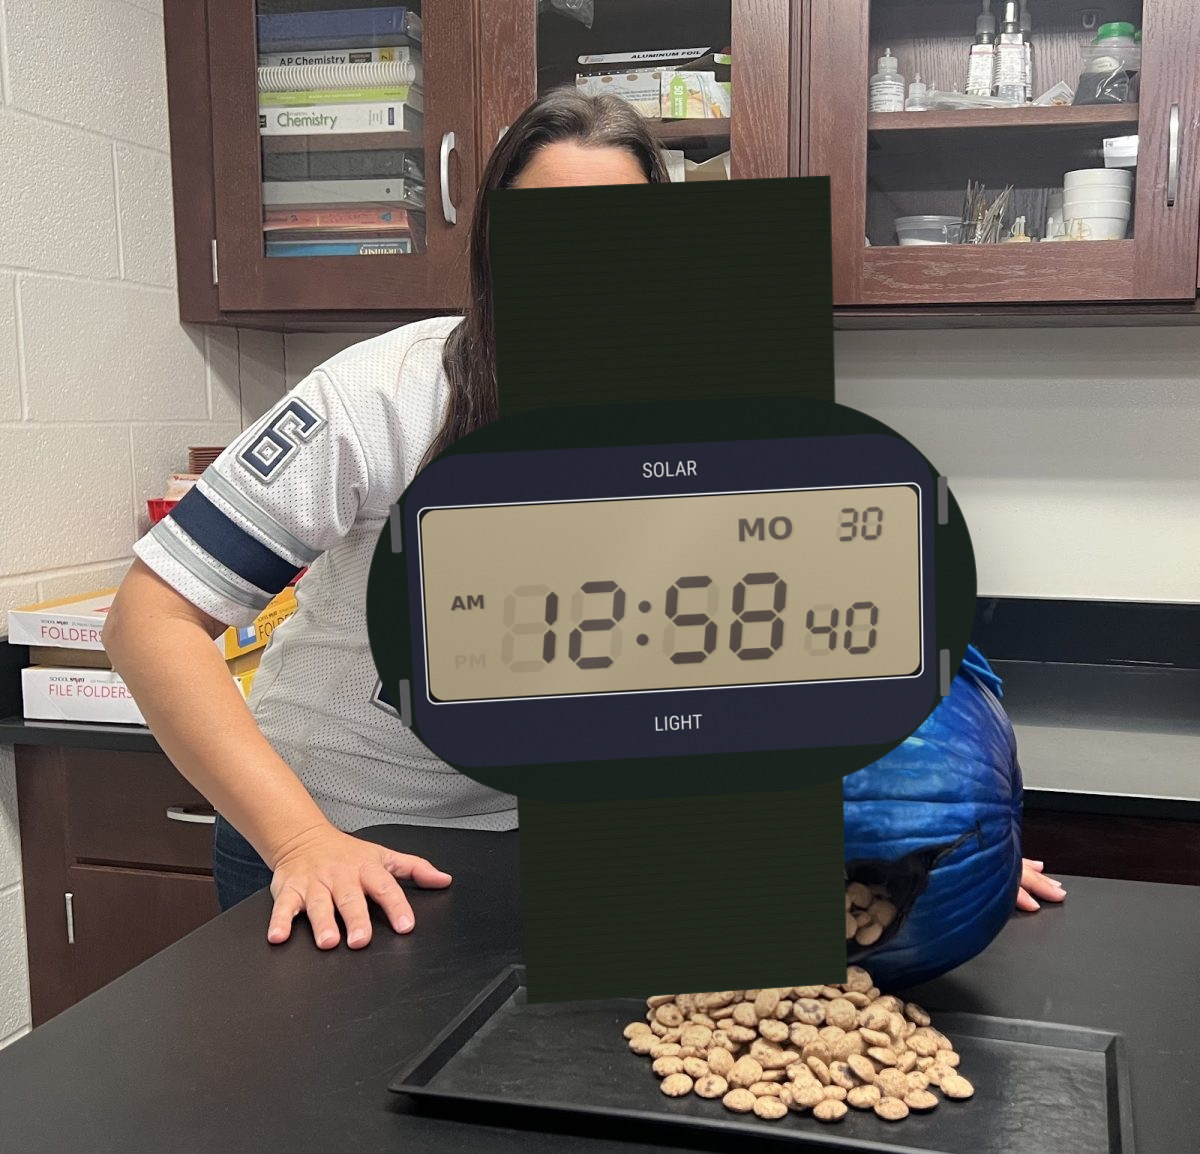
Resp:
12:58:40
